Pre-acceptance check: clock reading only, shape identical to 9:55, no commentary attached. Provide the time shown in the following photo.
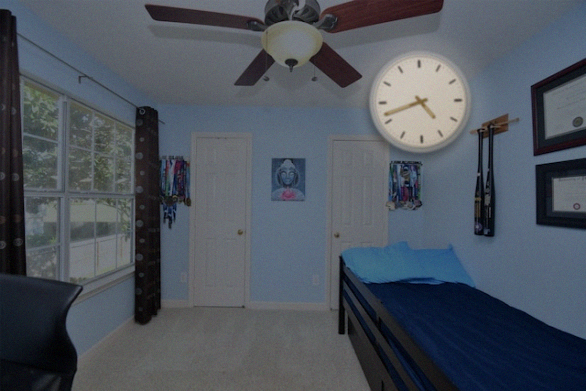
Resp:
4:42
